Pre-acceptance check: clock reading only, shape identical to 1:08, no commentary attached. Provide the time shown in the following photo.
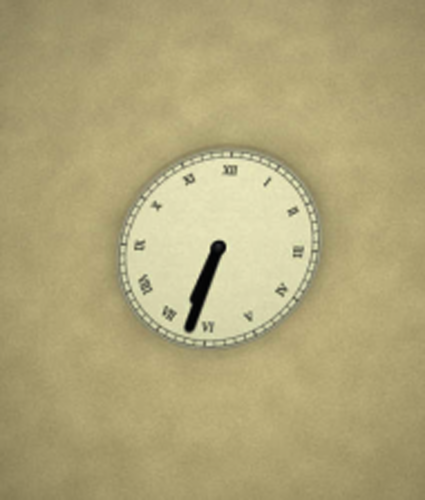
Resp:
6:32
